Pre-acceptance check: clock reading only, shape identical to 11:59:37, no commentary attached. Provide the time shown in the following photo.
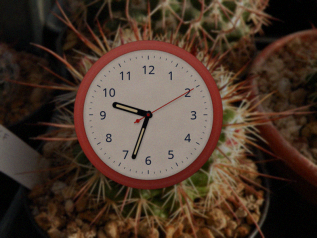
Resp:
9:33:10
